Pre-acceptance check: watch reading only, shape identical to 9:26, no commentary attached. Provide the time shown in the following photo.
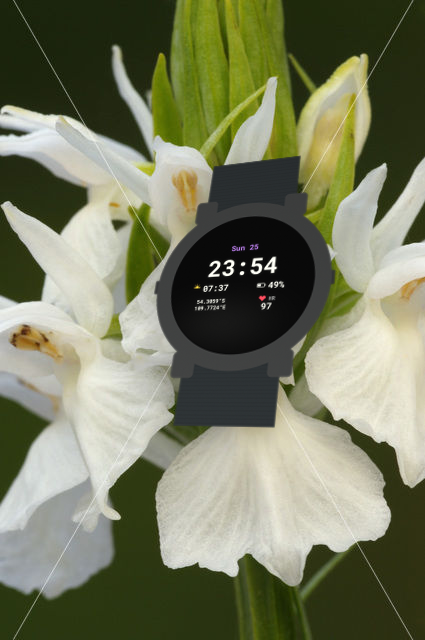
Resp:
23:54
